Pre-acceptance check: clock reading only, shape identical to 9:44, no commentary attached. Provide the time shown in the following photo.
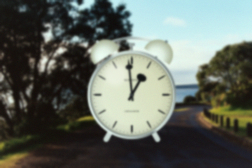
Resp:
12:59
